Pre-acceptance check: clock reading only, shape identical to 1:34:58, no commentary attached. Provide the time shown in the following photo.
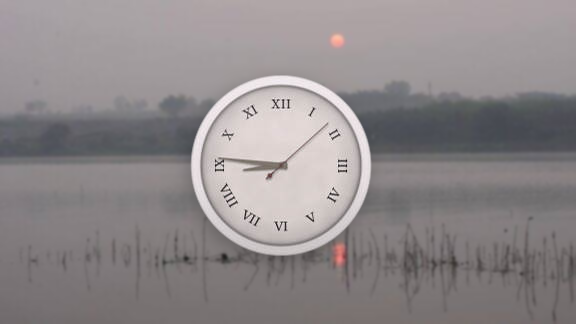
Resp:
8:46:08
